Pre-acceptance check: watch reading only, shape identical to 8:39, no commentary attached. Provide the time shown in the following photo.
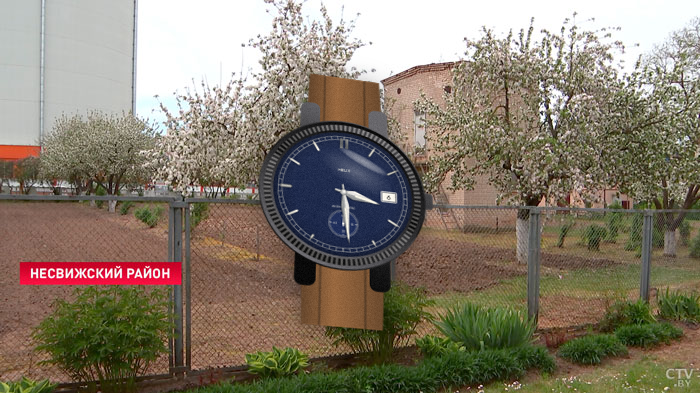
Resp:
3:29
